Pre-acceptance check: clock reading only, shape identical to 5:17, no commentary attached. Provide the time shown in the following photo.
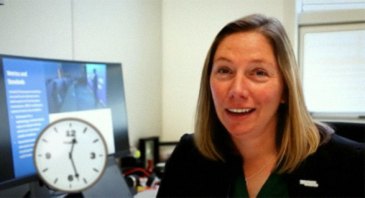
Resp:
12:27
